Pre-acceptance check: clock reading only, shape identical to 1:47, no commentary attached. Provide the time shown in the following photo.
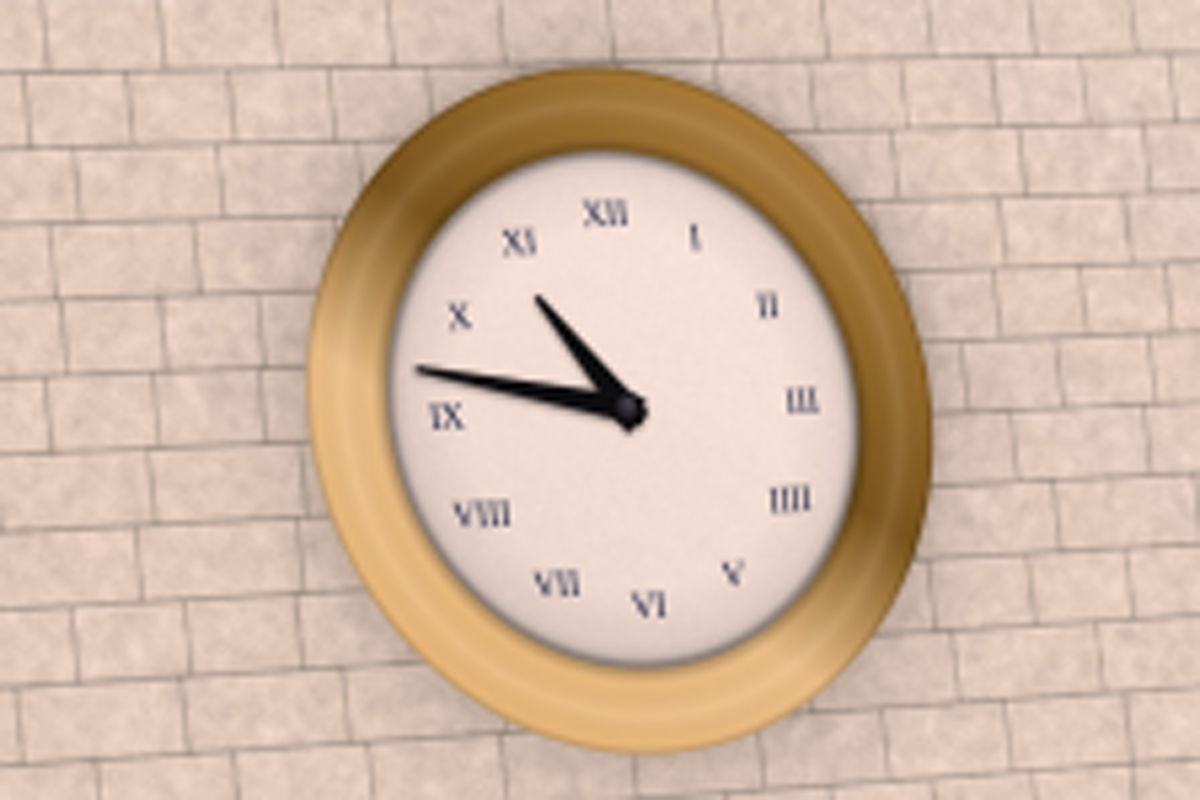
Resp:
10:47
